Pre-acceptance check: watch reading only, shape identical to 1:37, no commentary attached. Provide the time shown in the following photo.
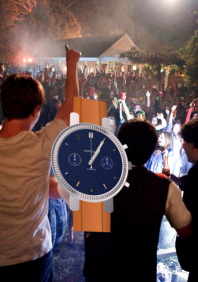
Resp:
1:05
